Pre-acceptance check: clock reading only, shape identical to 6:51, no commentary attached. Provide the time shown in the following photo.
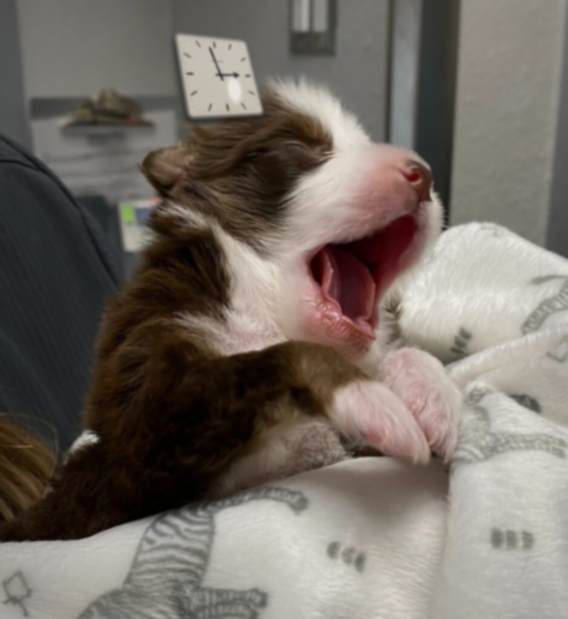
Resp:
2:58
